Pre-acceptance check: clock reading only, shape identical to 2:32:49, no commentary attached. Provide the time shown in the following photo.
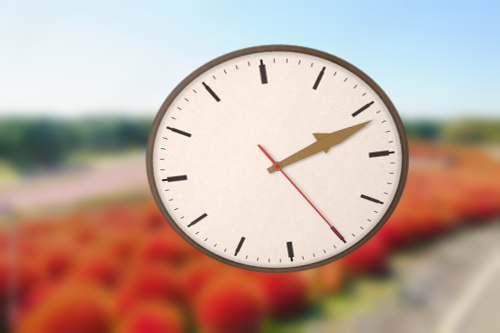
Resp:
2:11:25
